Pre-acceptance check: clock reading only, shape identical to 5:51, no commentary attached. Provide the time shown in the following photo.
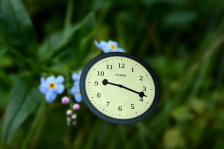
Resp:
9:18
